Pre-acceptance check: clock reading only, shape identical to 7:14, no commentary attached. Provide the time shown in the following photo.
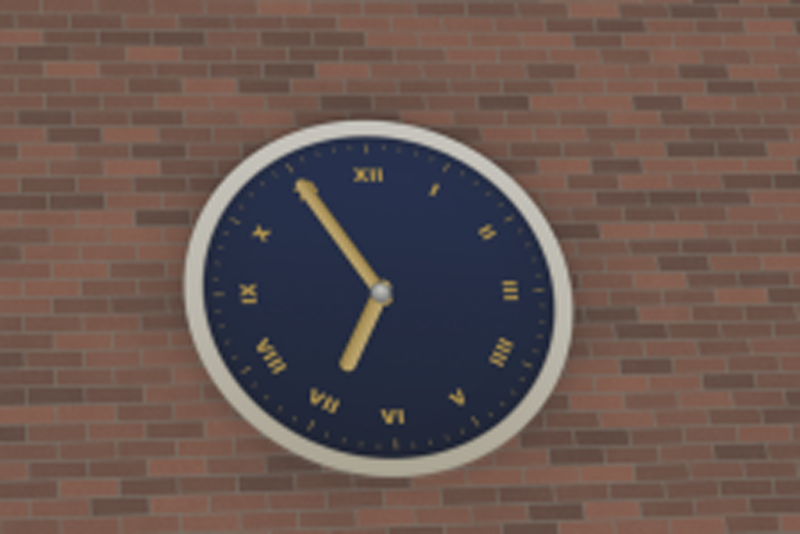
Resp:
6:55
